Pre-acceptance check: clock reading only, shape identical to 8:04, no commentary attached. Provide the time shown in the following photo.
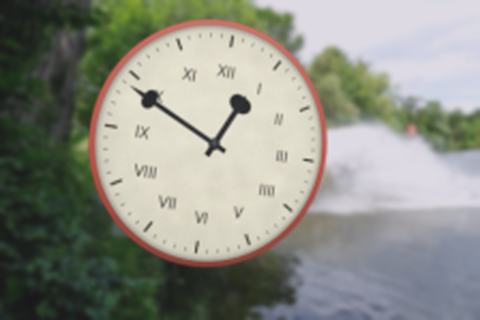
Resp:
12:49
